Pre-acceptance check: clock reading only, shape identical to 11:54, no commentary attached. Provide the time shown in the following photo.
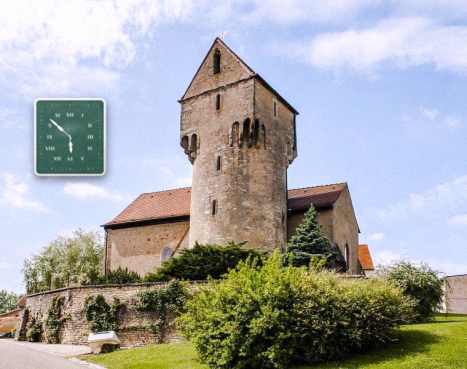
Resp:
5:52
